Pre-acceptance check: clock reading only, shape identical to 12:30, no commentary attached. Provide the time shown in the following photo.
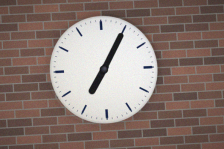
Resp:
7:05
